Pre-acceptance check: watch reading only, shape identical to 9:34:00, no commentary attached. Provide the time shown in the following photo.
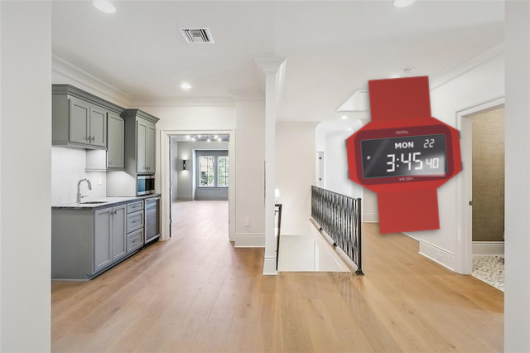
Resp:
3:45:40
